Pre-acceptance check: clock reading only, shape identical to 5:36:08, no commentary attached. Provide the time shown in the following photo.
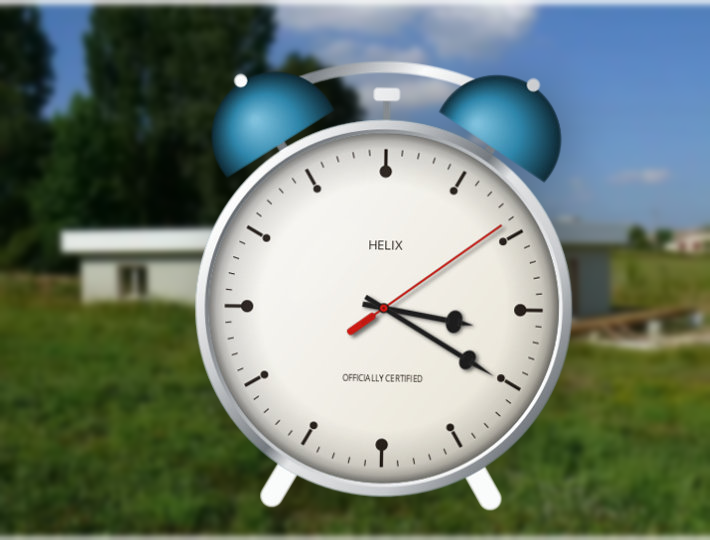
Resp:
3:20:09
